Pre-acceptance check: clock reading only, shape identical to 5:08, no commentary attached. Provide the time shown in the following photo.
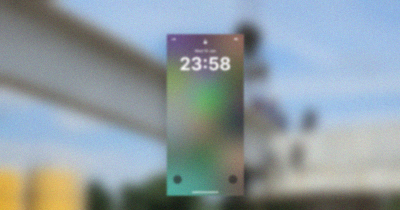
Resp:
23:58
